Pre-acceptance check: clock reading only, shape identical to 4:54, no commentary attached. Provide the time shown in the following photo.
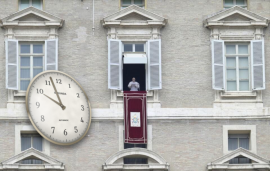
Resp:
9:57
